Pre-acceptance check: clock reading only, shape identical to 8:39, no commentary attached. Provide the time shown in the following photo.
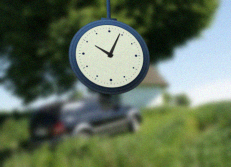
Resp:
10:04
